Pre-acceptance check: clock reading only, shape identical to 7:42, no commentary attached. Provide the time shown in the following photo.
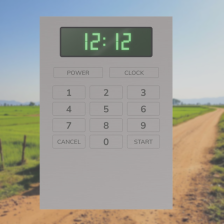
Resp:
12:12
